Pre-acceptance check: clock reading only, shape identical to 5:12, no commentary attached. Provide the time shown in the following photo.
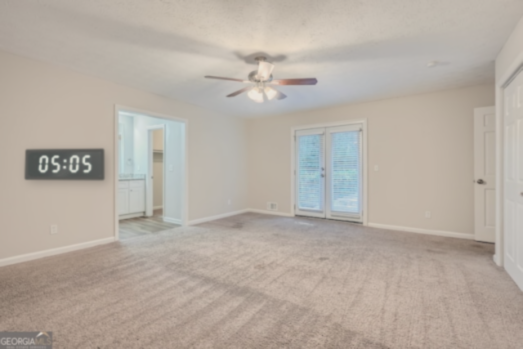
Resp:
5:05
